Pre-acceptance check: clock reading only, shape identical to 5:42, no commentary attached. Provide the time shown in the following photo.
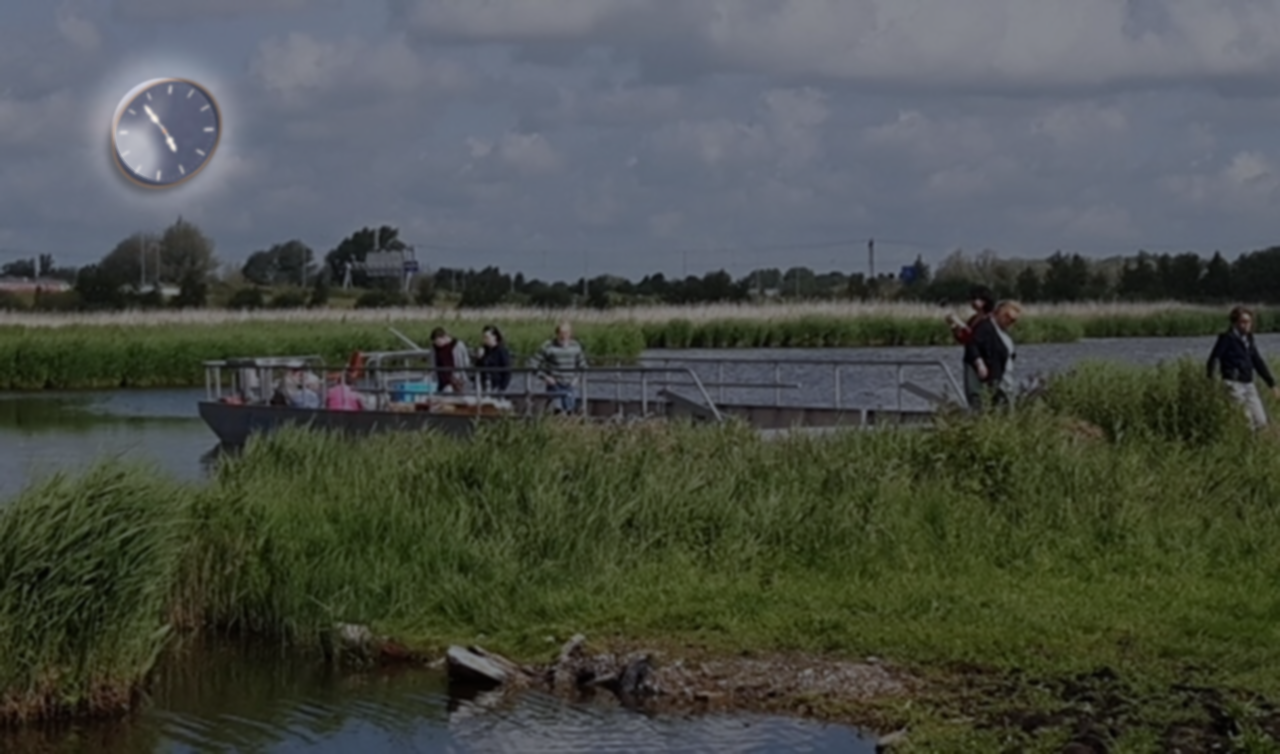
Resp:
4:53
